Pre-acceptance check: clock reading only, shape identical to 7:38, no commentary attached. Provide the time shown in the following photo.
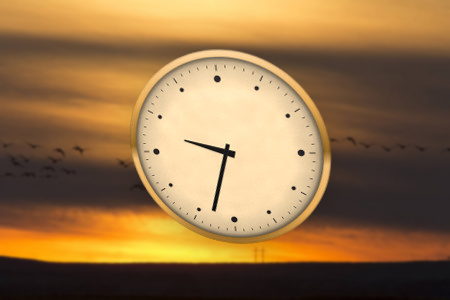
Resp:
9:33
